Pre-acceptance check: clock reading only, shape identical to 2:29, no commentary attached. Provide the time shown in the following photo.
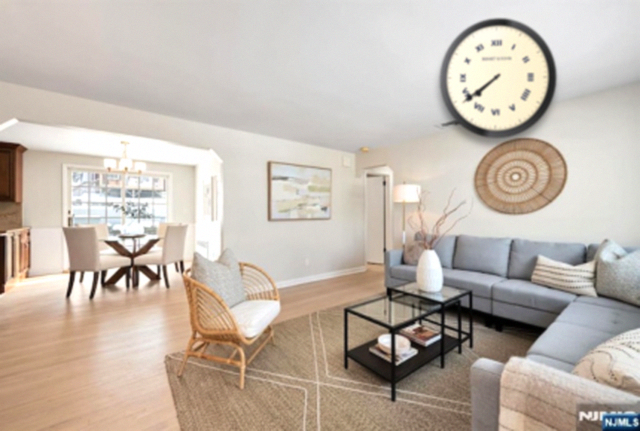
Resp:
7:39
